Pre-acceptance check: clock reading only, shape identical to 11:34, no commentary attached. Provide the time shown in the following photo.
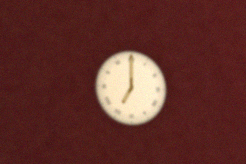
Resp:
7:00
